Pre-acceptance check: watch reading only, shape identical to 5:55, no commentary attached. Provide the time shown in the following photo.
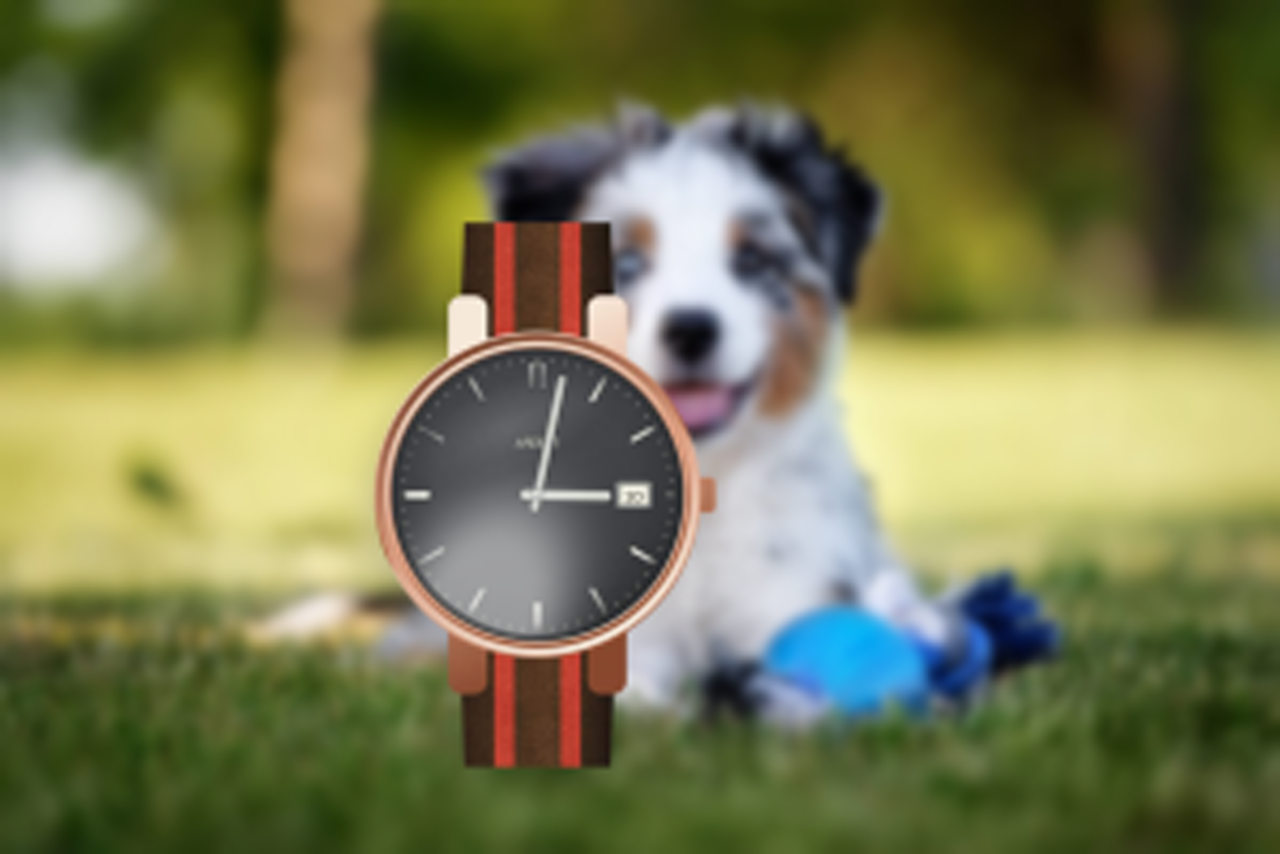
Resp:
3:02
